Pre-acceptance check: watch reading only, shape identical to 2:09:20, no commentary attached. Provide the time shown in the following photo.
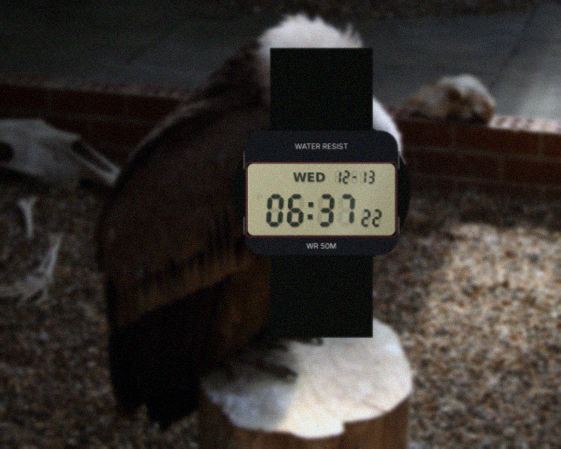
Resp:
6:37:22
